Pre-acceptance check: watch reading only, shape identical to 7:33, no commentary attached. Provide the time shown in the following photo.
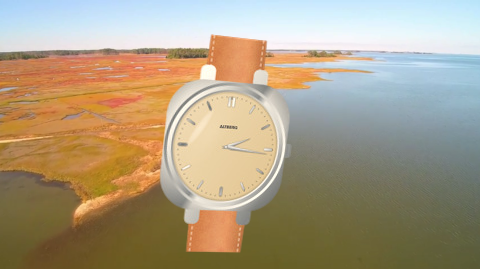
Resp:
2:16
